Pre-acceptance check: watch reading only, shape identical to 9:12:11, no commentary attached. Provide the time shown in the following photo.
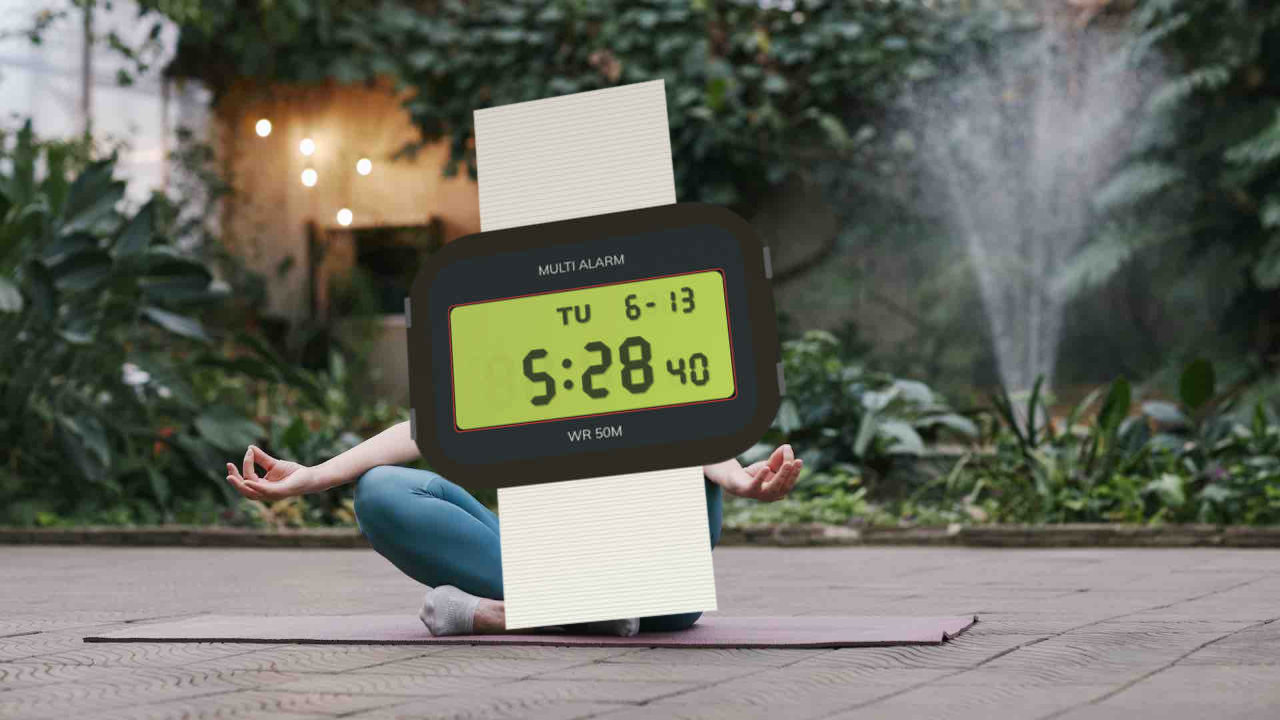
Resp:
5:28:40
